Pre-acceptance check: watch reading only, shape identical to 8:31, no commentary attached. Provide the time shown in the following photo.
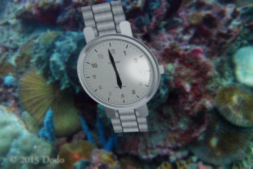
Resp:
5:59
